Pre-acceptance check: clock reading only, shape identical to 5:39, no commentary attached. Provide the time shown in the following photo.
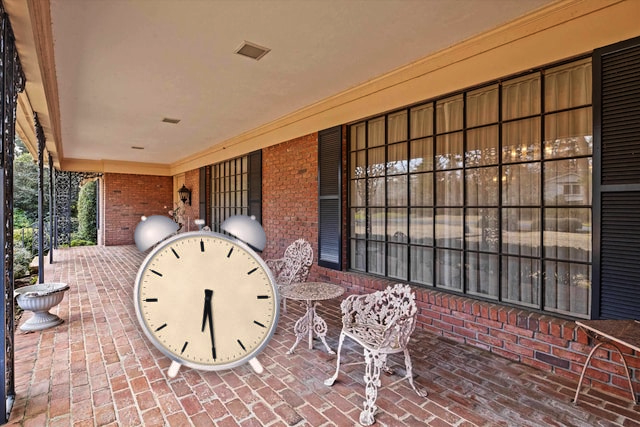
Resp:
6:30
